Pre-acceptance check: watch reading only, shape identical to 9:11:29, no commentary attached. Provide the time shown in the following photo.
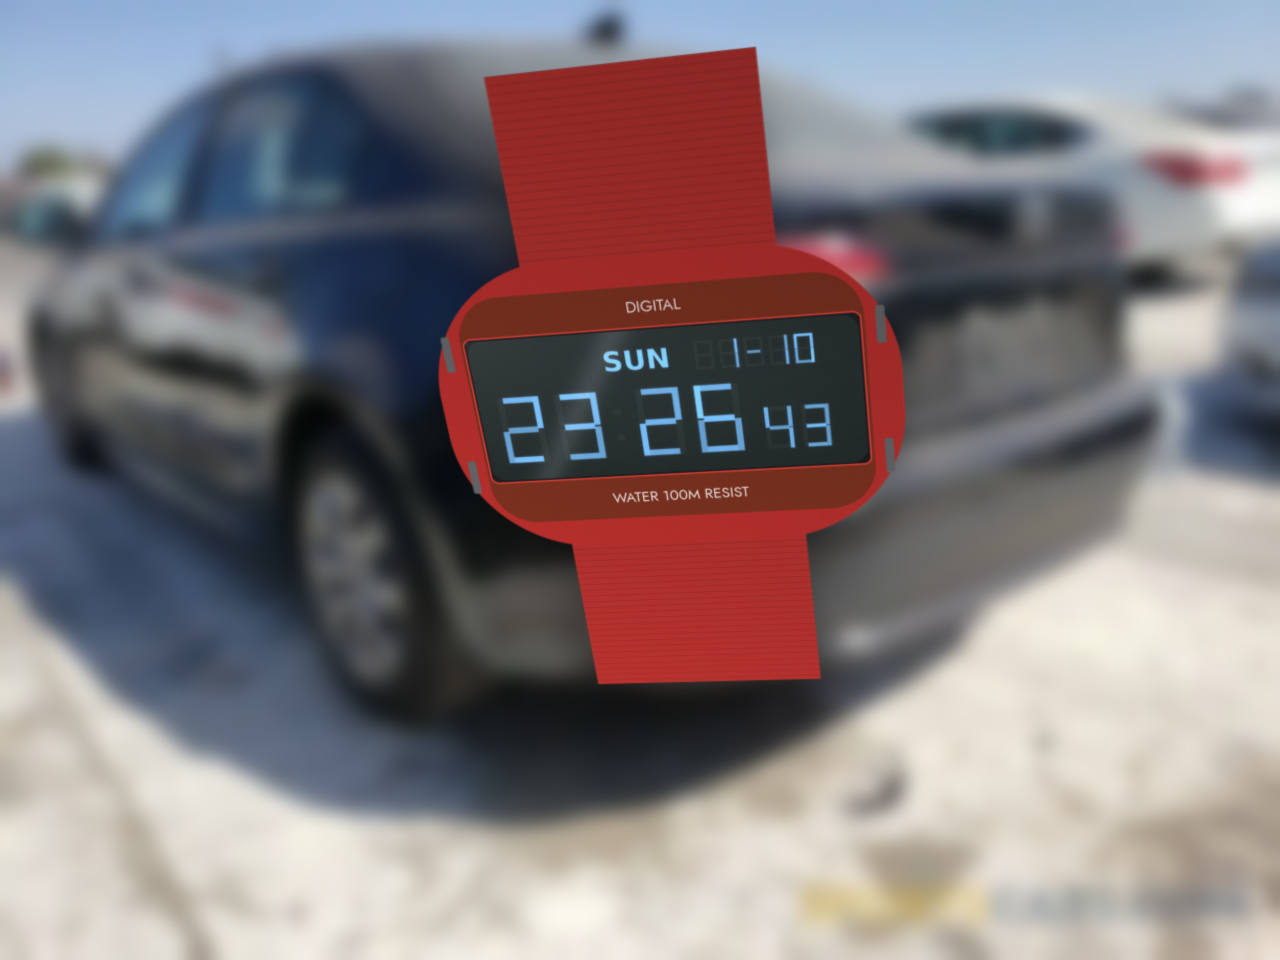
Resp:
23:26:43
